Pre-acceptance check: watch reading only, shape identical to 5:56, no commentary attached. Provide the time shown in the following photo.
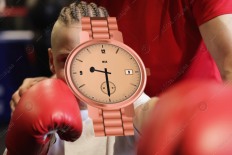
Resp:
9:30
